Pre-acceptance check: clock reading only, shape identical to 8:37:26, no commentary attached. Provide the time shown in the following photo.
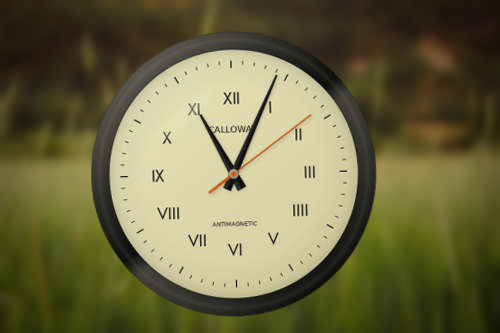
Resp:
11:04:09
